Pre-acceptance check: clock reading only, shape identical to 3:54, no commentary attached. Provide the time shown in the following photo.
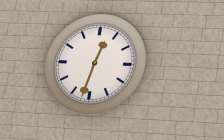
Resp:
12:32
